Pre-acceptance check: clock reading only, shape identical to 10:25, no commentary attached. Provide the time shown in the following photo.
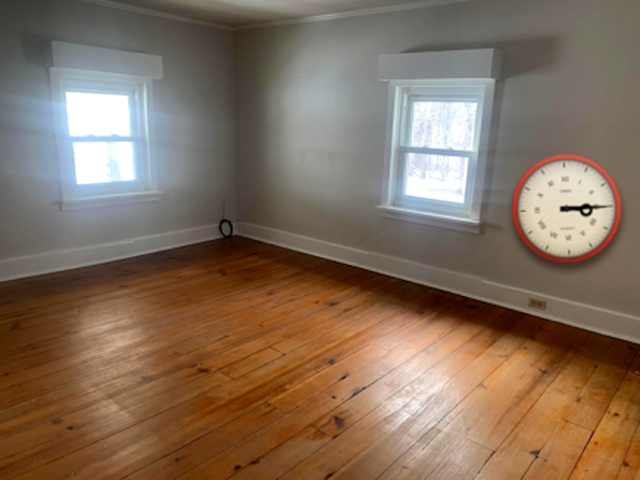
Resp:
3:15
